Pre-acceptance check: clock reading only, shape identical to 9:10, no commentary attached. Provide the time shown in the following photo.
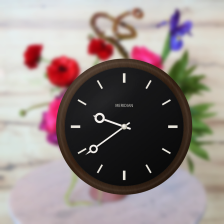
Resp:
9:39
